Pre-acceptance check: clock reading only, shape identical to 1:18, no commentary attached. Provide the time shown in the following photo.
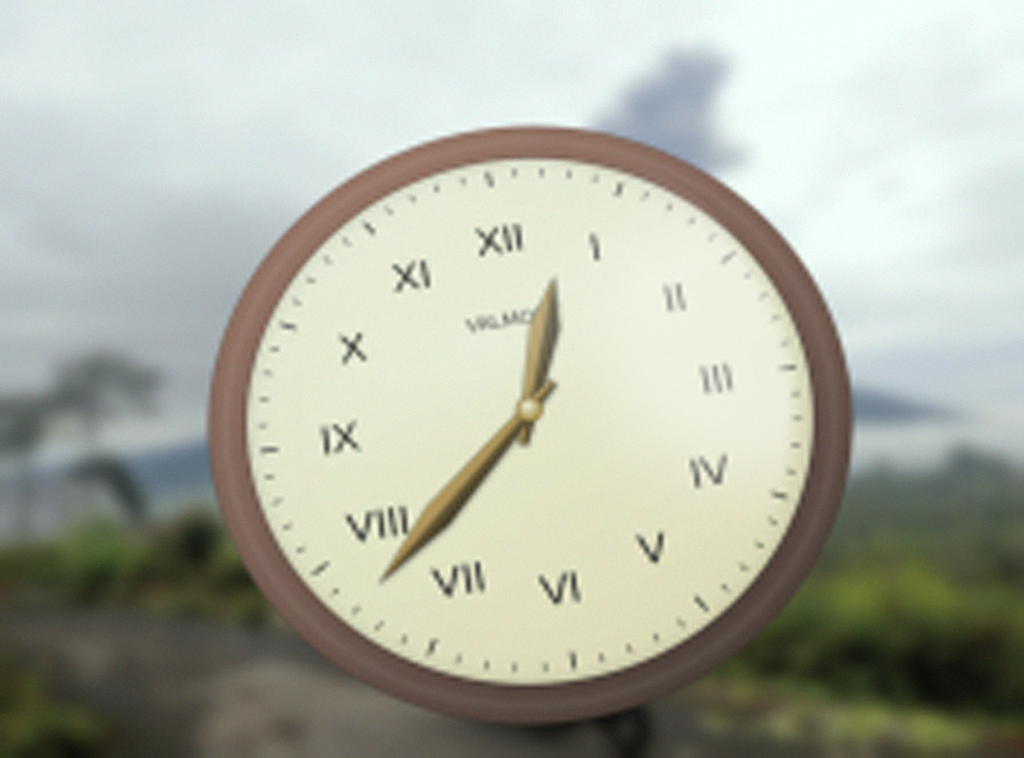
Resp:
12:38
